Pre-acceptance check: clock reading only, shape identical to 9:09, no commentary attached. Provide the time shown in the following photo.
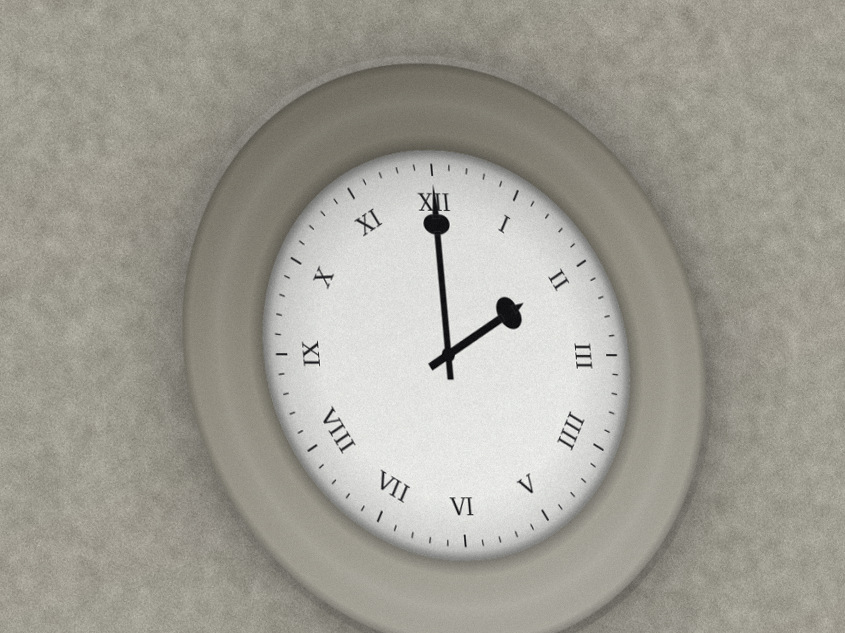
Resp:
2:00
